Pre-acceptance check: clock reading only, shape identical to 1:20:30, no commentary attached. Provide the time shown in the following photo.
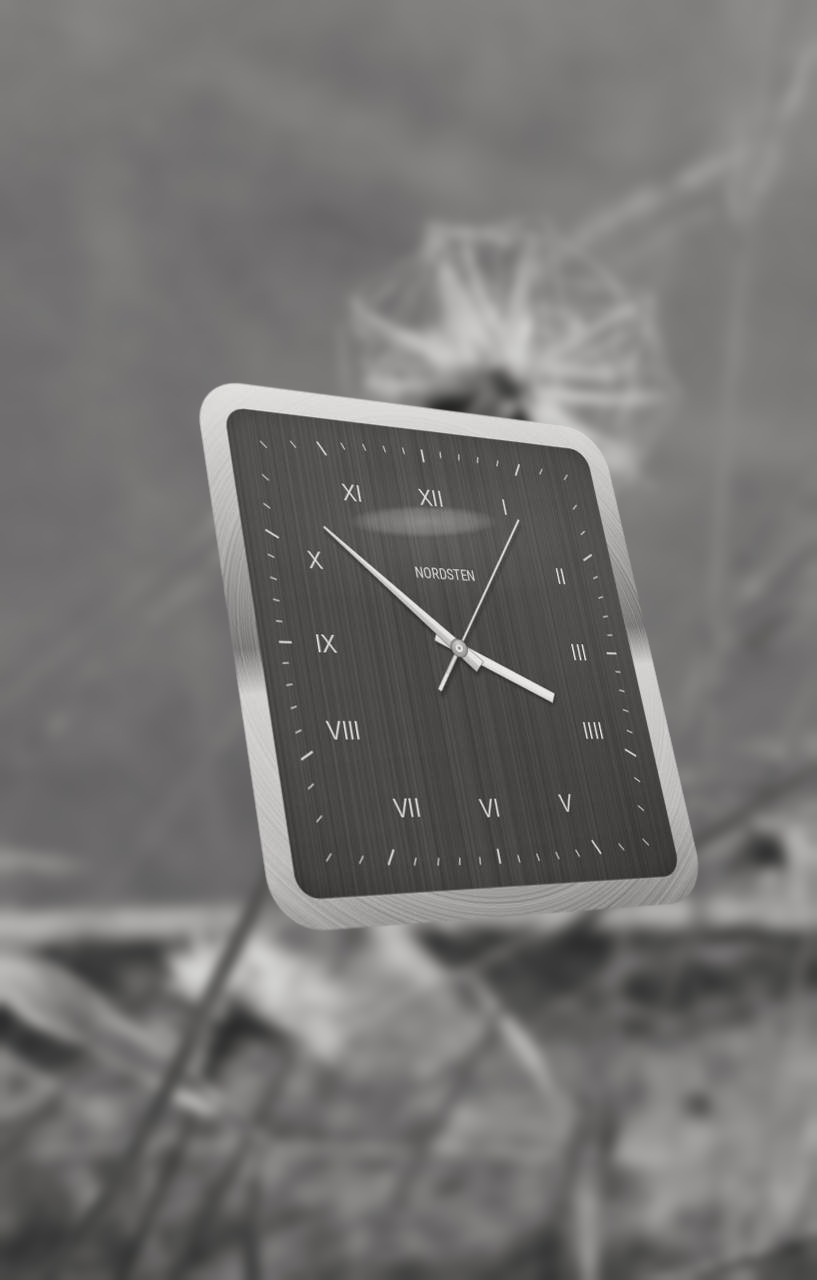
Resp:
3:52:06
